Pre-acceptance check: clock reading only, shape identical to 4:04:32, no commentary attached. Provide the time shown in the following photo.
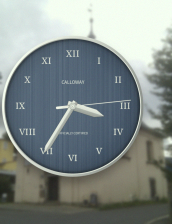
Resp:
3:35:14
